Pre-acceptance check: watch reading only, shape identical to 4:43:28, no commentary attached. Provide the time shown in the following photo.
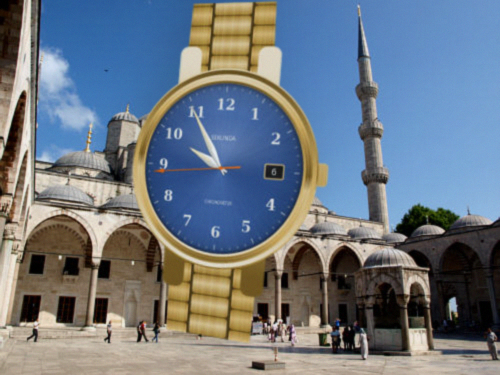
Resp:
9:54:44
